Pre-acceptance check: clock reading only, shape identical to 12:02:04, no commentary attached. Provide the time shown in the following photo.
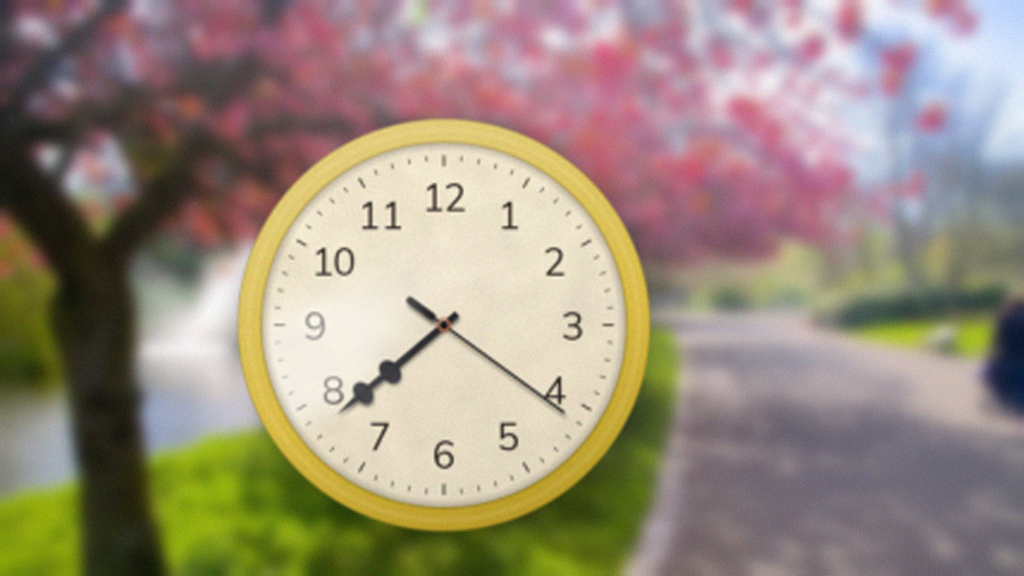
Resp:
7:38:21
